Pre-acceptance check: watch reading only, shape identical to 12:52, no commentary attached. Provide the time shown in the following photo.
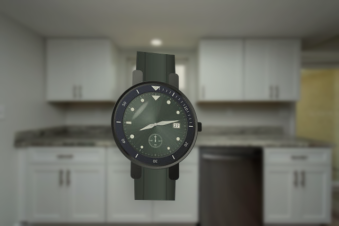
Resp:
8:13
